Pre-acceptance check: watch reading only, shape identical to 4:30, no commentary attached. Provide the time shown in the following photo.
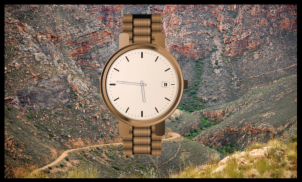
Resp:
5:46
